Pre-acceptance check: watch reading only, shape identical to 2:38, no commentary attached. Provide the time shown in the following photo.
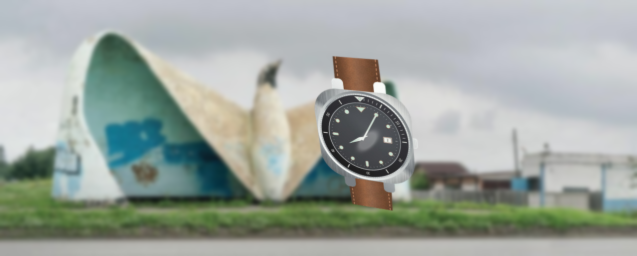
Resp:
8:05
